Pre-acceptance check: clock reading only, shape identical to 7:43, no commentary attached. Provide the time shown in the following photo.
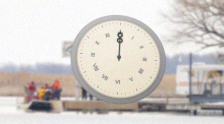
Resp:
12:00
